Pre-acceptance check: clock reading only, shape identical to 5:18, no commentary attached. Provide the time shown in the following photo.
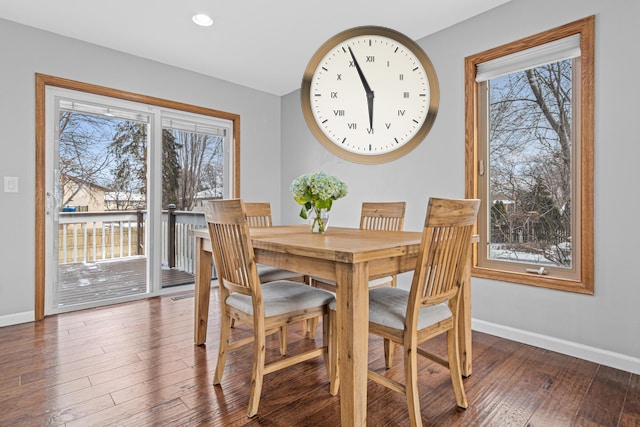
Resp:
5:56
